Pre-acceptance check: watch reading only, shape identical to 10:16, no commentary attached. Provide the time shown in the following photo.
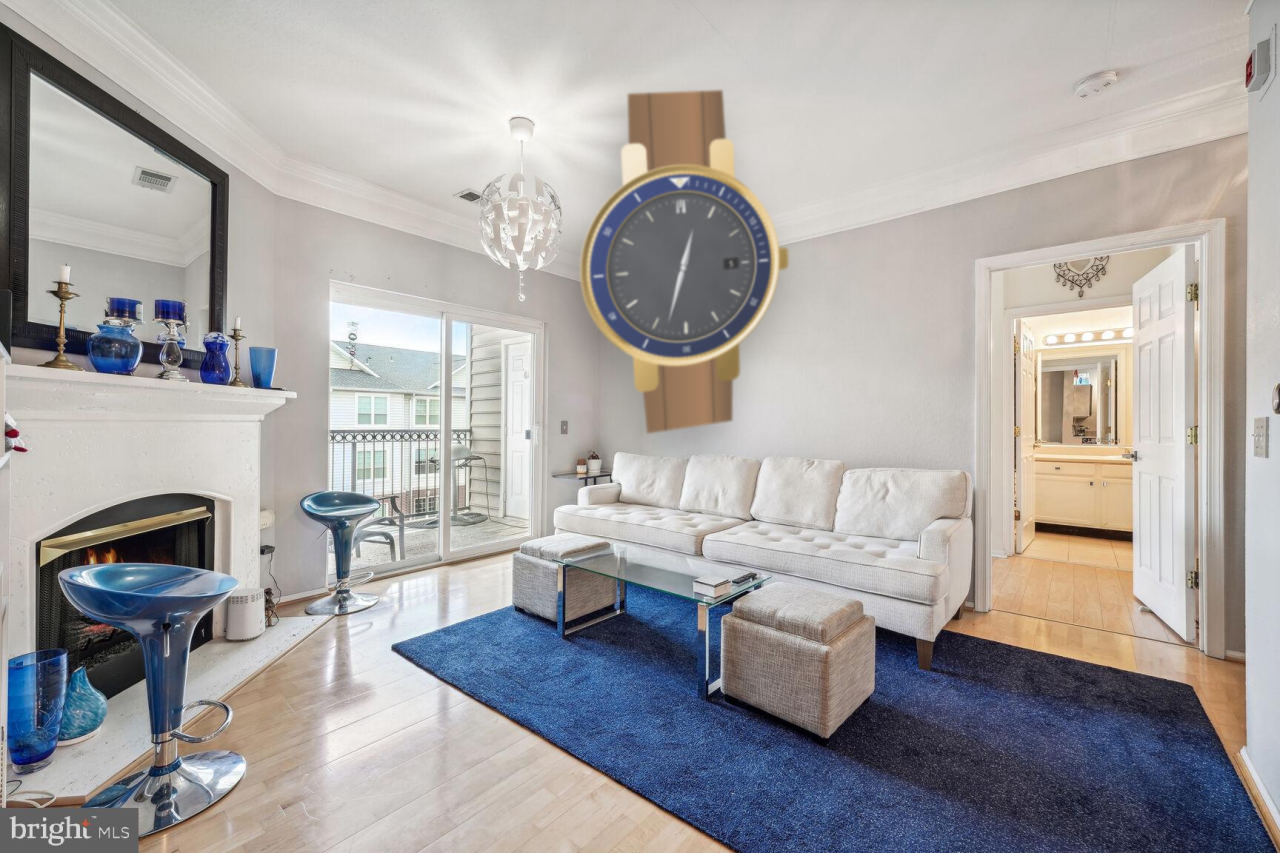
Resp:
12:33
